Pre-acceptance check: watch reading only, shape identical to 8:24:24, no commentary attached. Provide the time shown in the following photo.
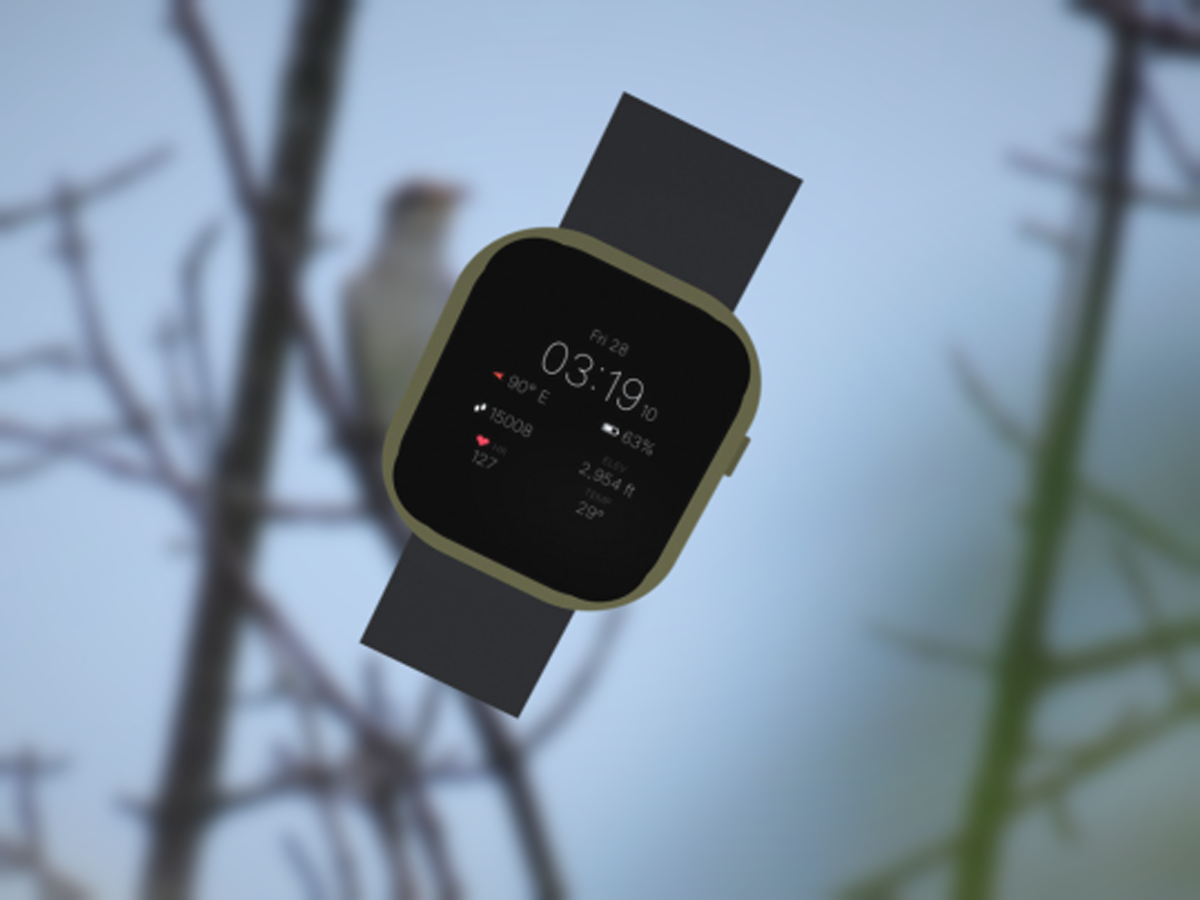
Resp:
3:19:10
